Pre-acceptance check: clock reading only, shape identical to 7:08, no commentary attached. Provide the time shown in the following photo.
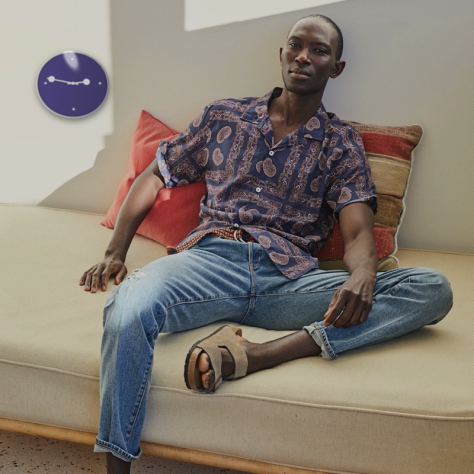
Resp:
2:47
